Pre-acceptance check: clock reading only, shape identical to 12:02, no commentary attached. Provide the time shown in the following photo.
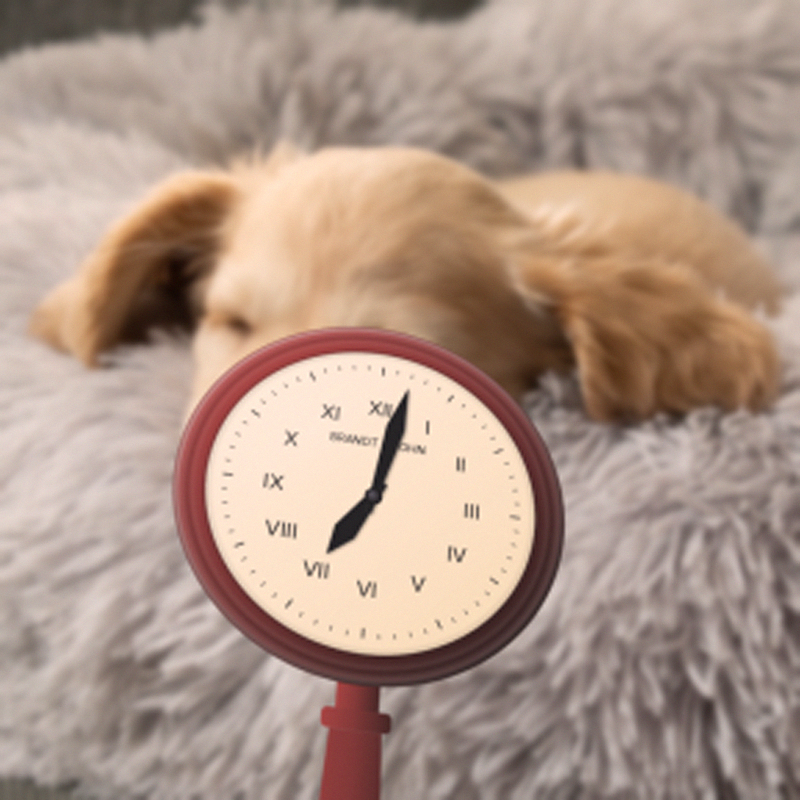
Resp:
7:02
